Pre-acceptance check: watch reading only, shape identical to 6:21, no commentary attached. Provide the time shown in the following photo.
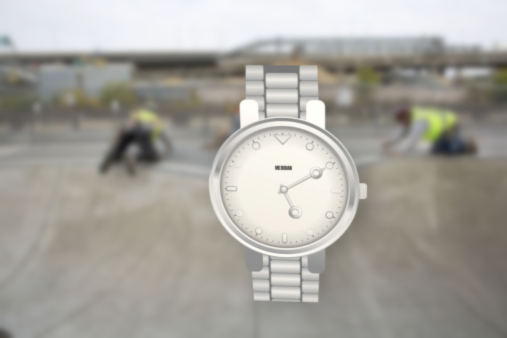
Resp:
5:10
